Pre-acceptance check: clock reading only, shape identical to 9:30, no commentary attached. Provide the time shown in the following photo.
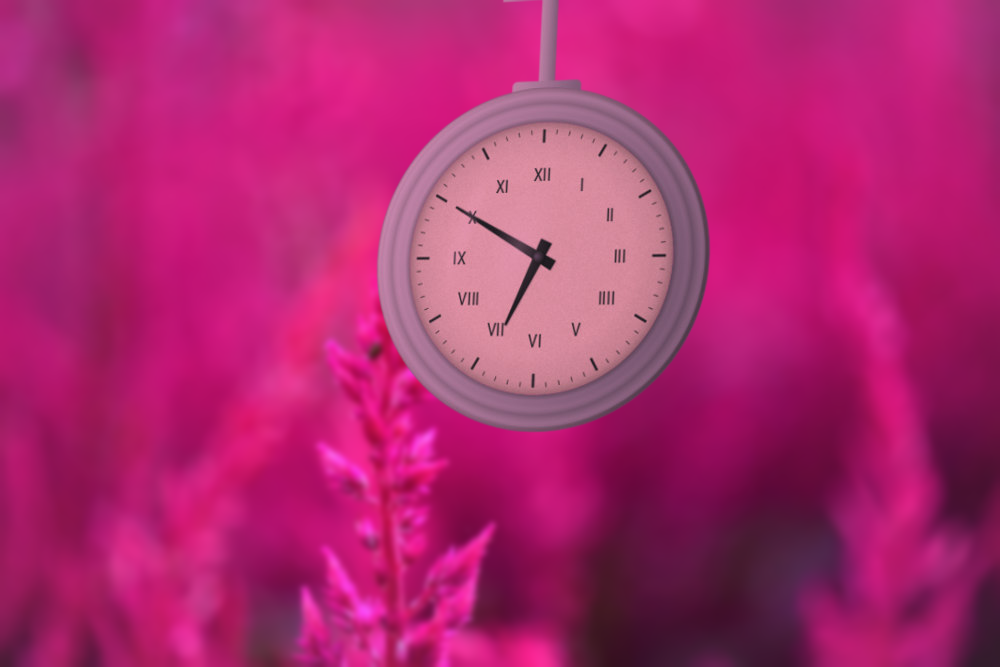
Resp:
6:50
